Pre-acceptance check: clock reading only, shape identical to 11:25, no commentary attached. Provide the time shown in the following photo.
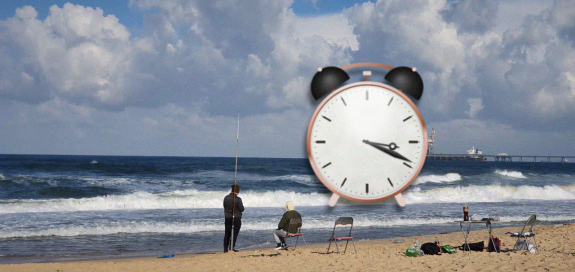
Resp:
3:19
